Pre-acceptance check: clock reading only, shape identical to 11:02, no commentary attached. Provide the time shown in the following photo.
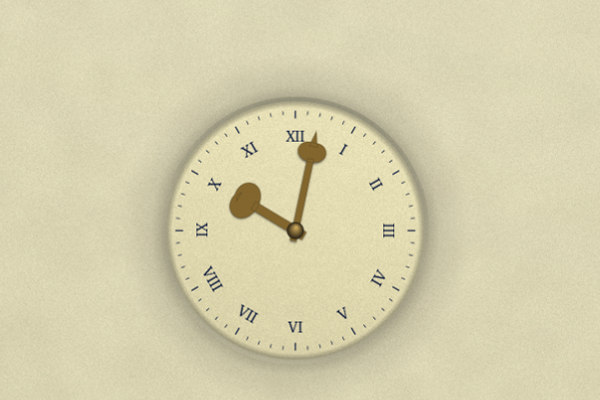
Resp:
10:02
